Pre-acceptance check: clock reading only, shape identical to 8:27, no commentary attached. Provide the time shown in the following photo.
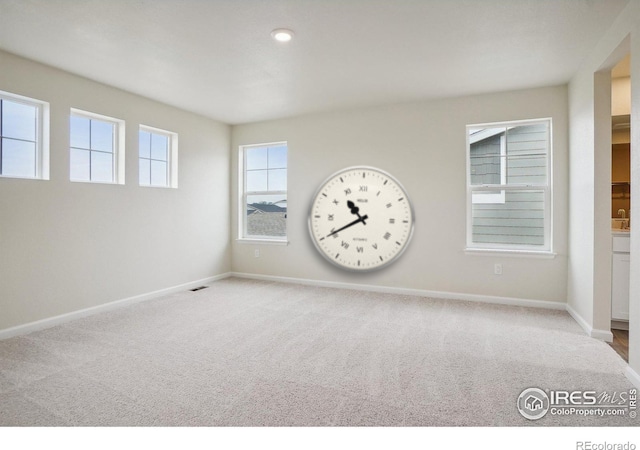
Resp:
10:40
